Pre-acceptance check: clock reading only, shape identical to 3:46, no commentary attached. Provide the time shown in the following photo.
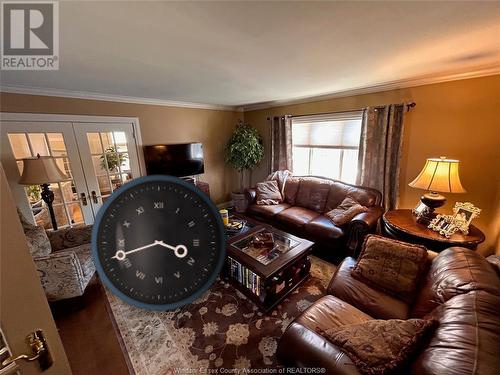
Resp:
3:42
